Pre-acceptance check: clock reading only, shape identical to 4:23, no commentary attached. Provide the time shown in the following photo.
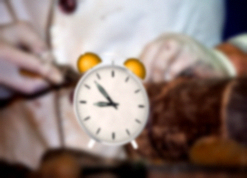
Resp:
8:53
